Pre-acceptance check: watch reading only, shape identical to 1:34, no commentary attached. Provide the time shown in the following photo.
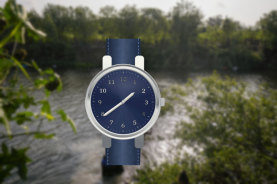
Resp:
1:39
